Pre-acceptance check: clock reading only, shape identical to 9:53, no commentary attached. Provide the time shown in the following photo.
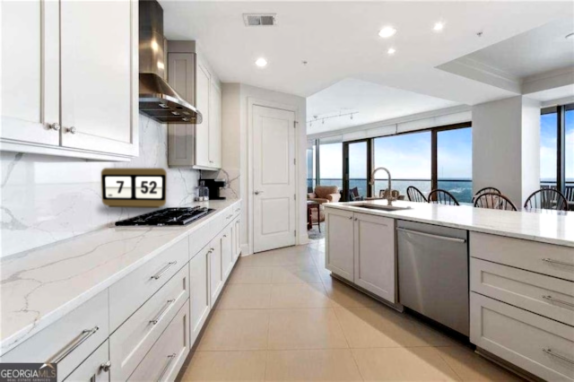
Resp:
7:52
